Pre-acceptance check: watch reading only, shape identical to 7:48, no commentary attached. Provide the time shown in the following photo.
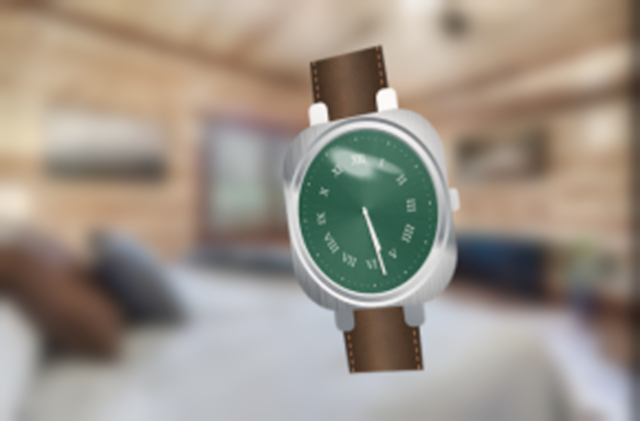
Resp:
5:28
